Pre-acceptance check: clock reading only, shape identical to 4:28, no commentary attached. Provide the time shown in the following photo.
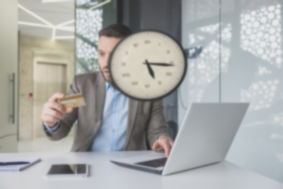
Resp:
5:16
